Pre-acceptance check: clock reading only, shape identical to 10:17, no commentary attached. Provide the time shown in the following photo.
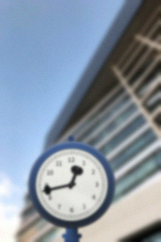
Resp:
12:43
